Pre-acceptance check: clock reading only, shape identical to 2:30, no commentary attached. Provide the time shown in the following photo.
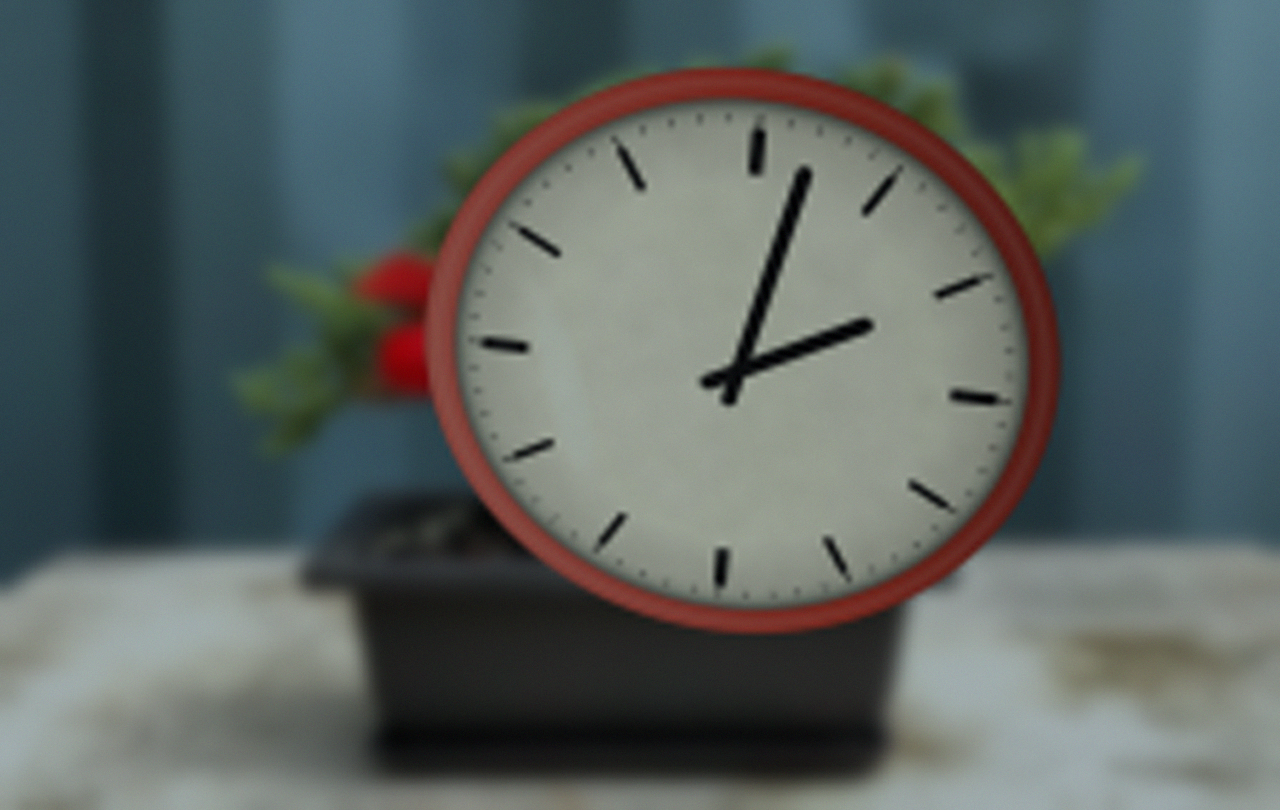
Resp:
2:02
